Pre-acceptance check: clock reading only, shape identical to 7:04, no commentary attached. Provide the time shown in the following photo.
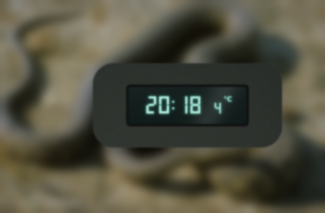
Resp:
20:18
